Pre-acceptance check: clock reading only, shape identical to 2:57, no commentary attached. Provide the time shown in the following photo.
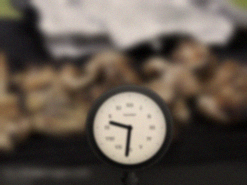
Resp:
9:31
